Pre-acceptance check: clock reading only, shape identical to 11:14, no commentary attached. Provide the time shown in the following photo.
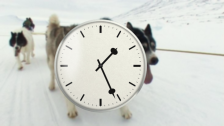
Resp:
1:26
